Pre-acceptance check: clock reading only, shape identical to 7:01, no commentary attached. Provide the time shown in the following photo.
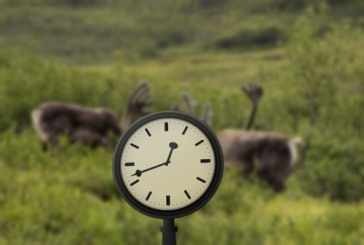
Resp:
12:42
